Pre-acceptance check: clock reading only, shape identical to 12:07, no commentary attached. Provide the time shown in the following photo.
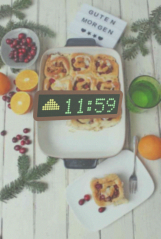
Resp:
11:59
